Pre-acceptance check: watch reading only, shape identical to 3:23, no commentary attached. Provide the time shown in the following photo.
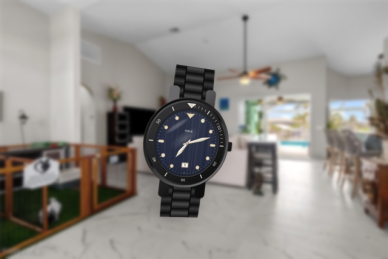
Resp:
7:12
